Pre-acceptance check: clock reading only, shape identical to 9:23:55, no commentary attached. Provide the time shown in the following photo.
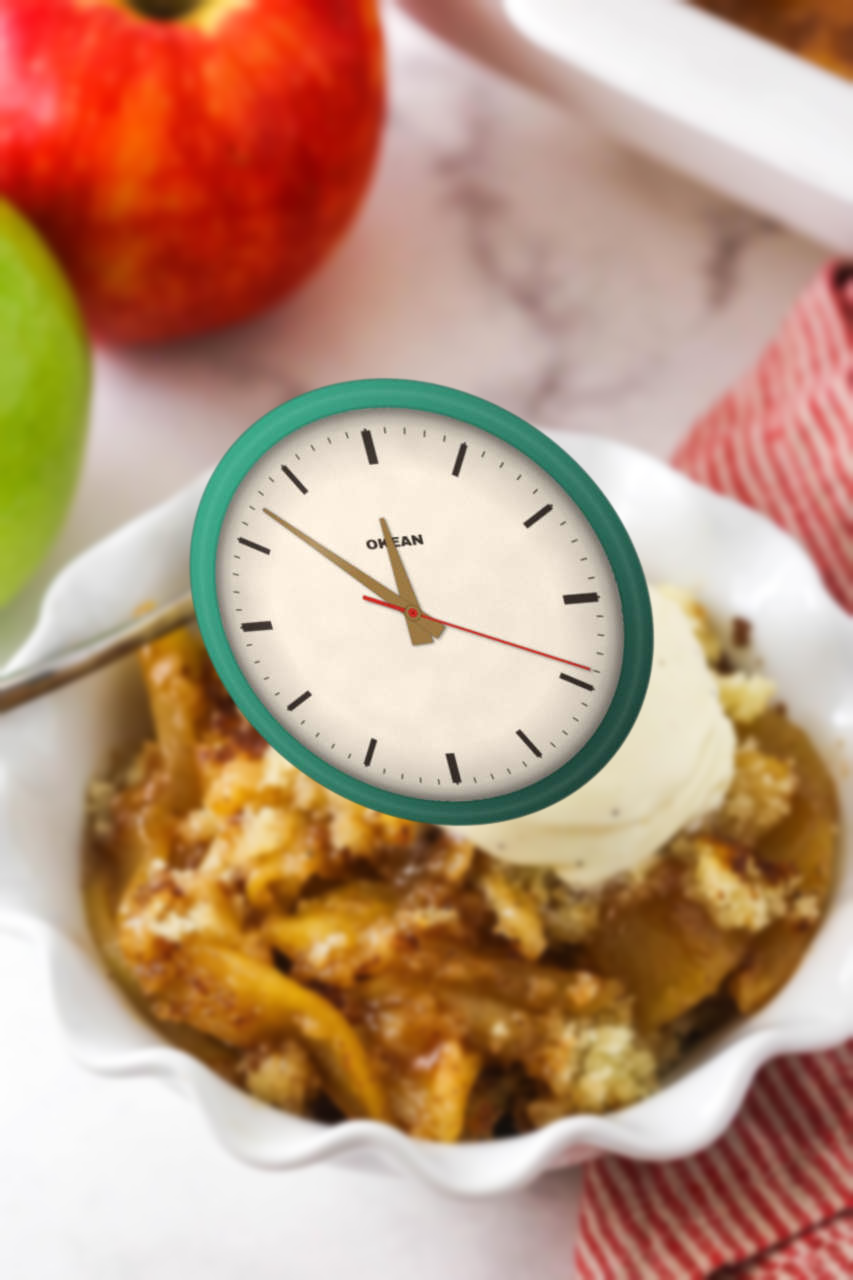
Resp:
11:52:19
